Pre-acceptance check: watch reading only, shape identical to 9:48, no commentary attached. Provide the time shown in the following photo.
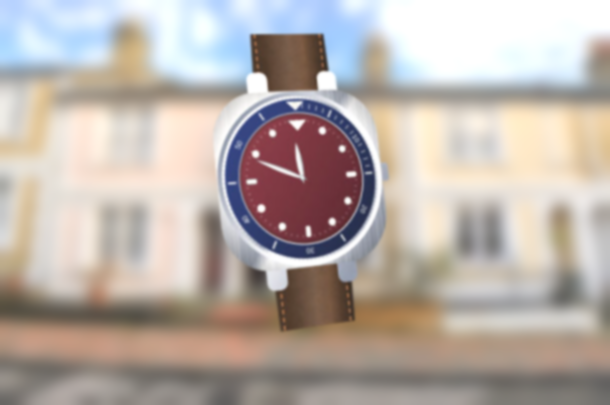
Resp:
11:49
